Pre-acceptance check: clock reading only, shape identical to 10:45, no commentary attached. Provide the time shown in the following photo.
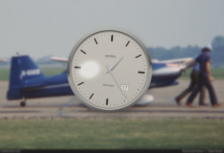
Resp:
1:24
